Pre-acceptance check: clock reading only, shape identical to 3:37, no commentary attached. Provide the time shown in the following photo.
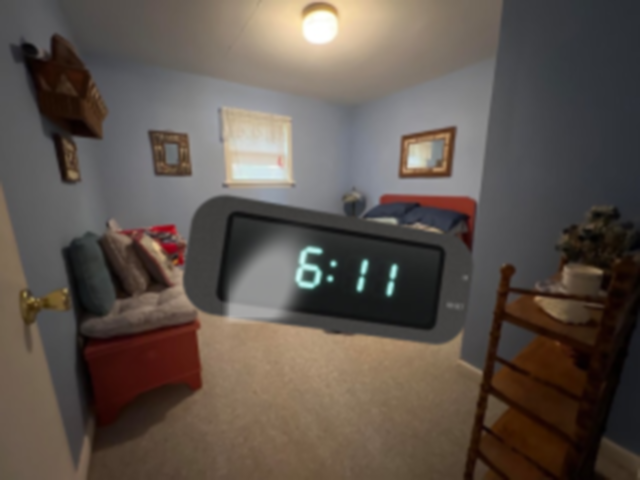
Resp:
6:11
